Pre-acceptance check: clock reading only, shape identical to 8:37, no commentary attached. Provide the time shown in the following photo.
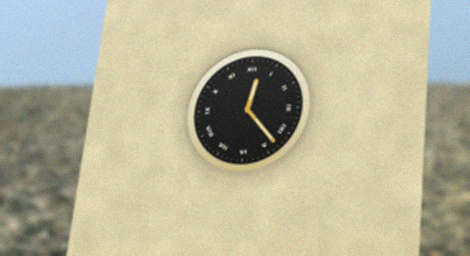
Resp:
12:23
